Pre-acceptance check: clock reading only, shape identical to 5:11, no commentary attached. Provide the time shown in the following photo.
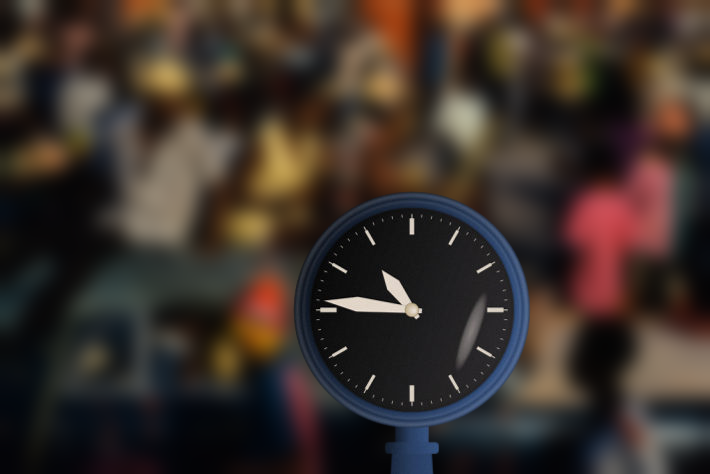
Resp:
10:46
